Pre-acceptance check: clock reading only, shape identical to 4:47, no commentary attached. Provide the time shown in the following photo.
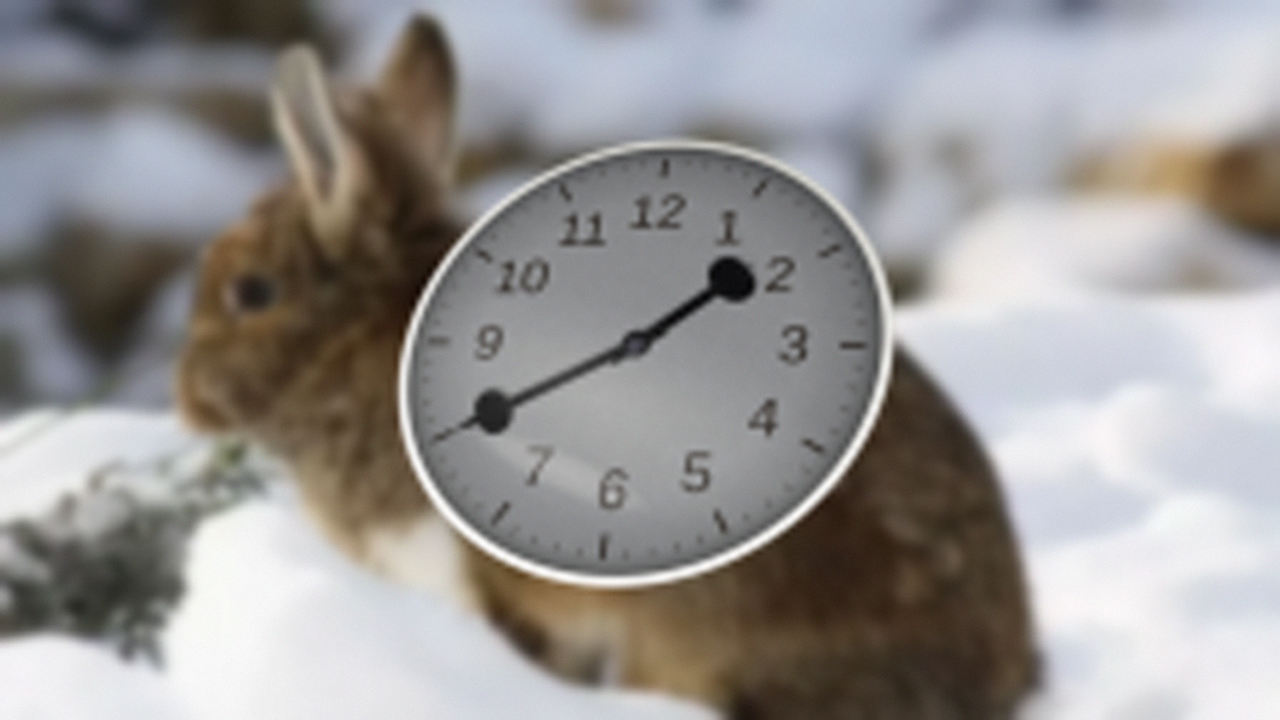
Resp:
1:40
